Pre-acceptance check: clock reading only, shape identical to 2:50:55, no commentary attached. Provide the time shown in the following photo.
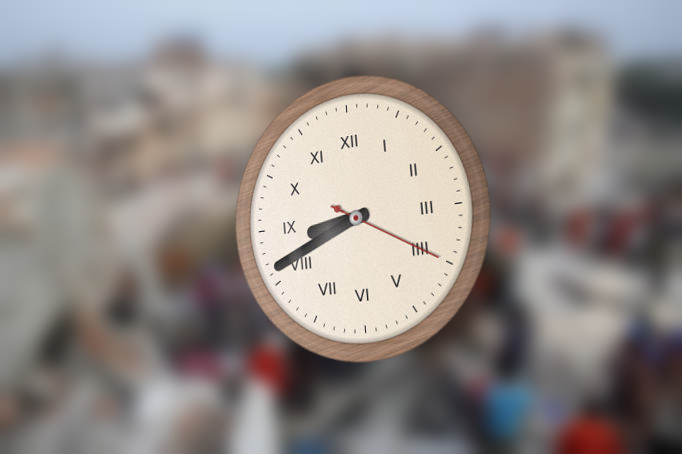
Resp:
8:41:20
